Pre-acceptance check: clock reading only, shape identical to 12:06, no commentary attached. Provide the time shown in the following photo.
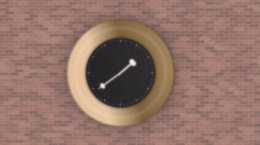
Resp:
1:39
